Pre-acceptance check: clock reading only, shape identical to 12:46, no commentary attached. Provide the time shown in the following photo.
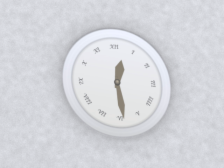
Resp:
12:29
